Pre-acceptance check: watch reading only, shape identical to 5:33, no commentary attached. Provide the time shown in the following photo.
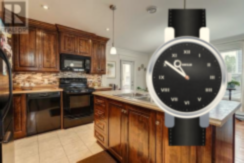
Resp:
10:51
